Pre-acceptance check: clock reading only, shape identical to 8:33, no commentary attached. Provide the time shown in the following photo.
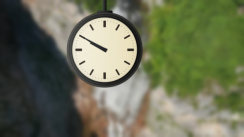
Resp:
9:50
